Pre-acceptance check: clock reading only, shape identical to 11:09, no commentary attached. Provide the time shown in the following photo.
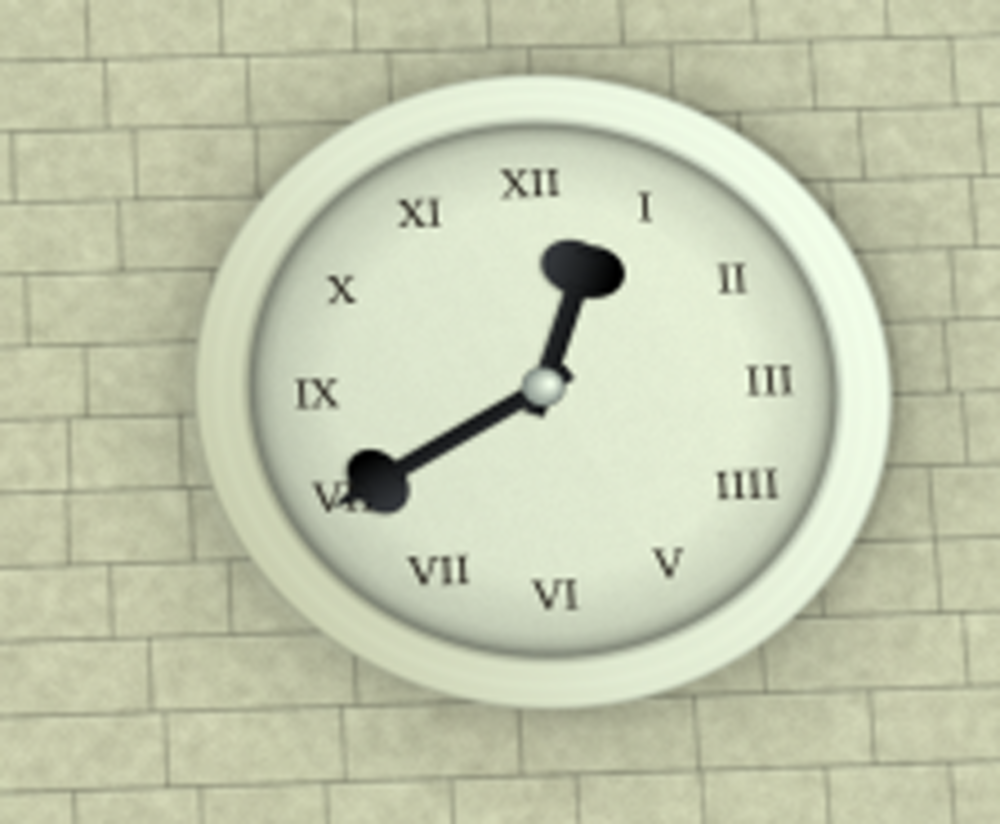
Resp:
12:40
